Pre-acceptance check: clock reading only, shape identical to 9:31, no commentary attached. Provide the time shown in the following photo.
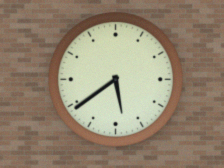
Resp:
5:39
